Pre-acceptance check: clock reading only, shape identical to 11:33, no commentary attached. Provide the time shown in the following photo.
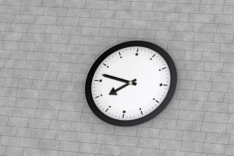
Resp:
7:47
